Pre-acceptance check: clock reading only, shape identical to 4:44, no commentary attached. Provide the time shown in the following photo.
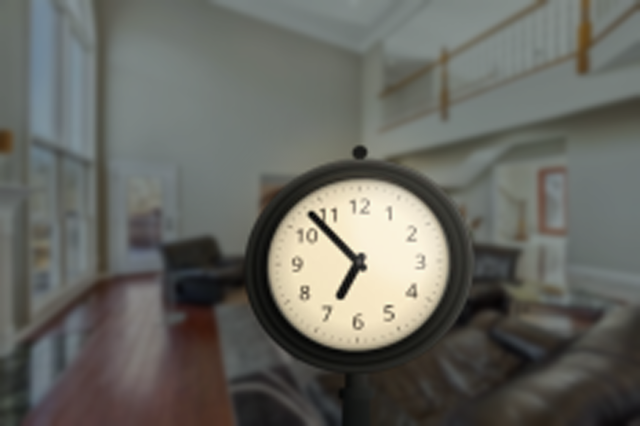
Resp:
6:53
